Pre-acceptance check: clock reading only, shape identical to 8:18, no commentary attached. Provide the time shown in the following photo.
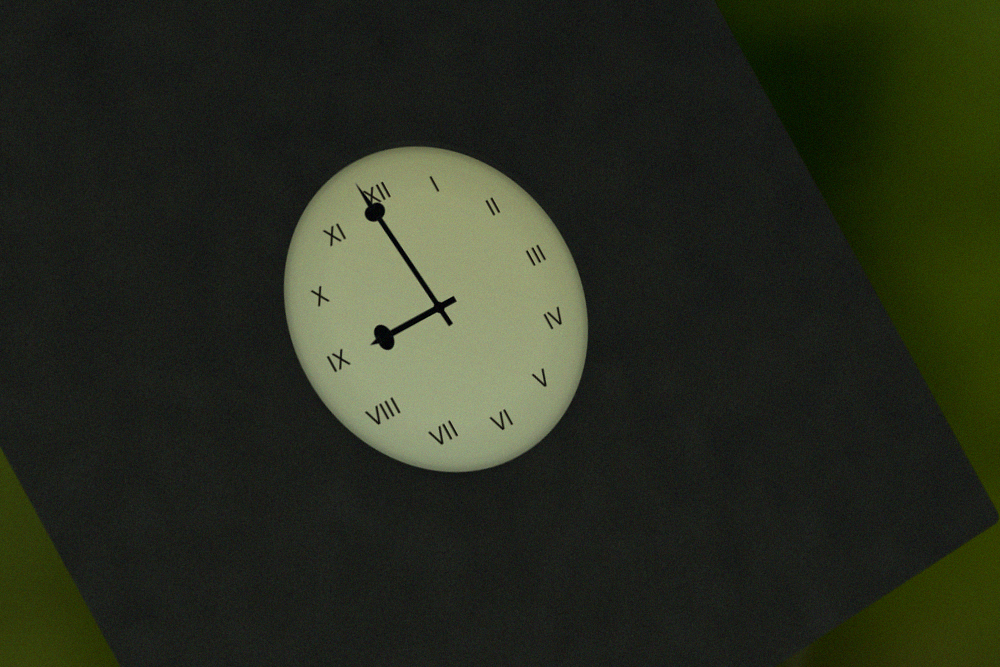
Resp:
8:59
